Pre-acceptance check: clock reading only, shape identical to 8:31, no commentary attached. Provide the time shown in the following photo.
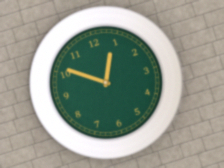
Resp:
12:51
